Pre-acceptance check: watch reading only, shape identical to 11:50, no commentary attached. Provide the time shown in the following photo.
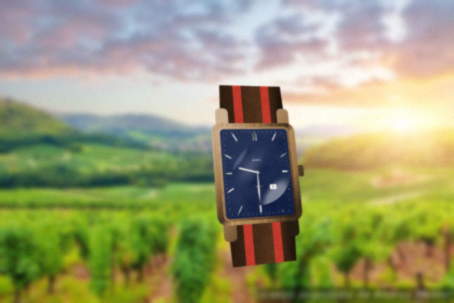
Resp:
9:30
